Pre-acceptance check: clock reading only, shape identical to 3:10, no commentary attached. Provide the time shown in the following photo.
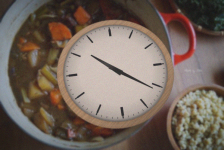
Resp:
10:21
